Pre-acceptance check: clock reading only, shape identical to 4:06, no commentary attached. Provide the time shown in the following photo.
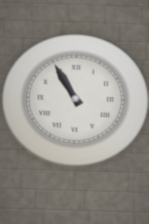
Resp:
10:55
